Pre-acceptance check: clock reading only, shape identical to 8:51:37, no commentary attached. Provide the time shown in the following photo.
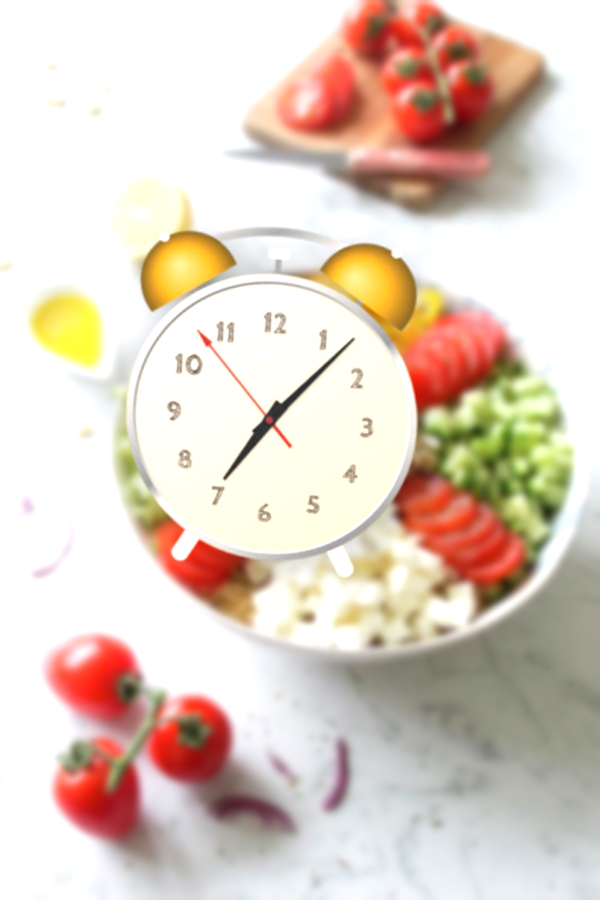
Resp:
7:06:53
